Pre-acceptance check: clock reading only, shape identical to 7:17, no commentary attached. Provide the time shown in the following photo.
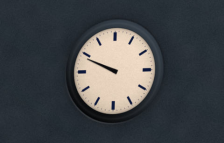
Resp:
9:49
